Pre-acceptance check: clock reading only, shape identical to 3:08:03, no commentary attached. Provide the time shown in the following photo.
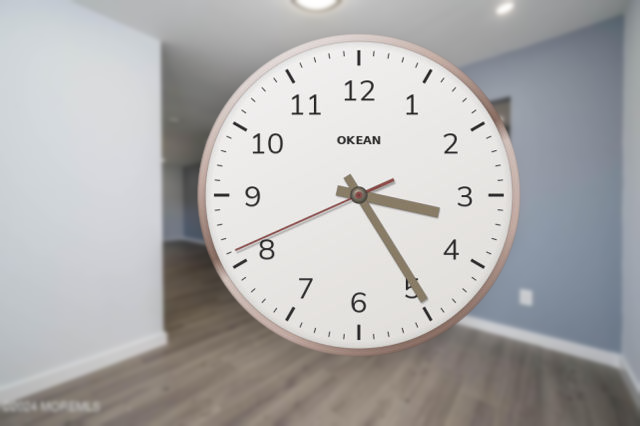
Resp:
3:24:41
